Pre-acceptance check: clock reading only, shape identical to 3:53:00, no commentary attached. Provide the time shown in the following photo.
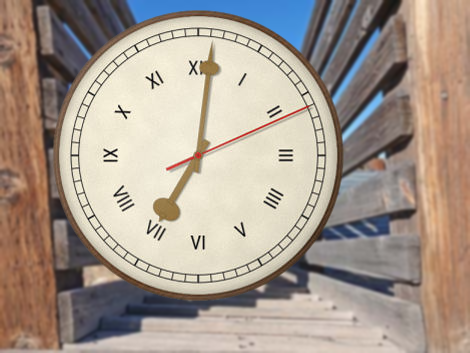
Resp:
7:01:11
